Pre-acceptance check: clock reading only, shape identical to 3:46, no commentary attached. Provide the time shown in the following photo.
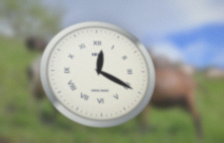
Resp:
12:20
